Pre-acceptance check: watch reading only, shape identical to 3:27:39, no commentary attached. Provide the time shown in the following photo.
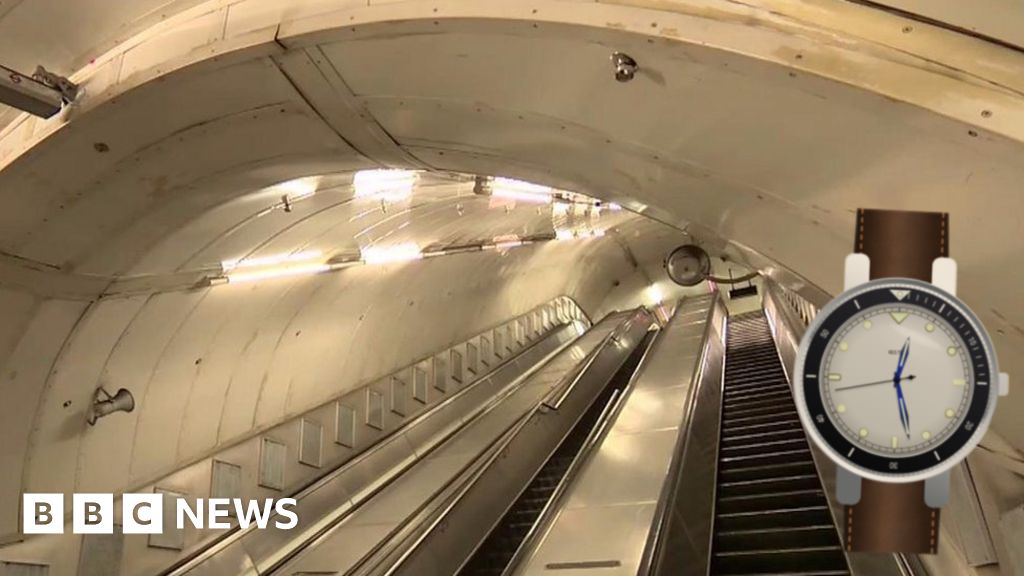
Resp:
12:27:43
